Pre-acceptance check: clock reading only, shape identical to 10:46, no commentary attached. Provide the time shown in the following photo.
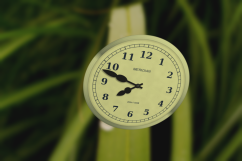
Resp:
7:48
